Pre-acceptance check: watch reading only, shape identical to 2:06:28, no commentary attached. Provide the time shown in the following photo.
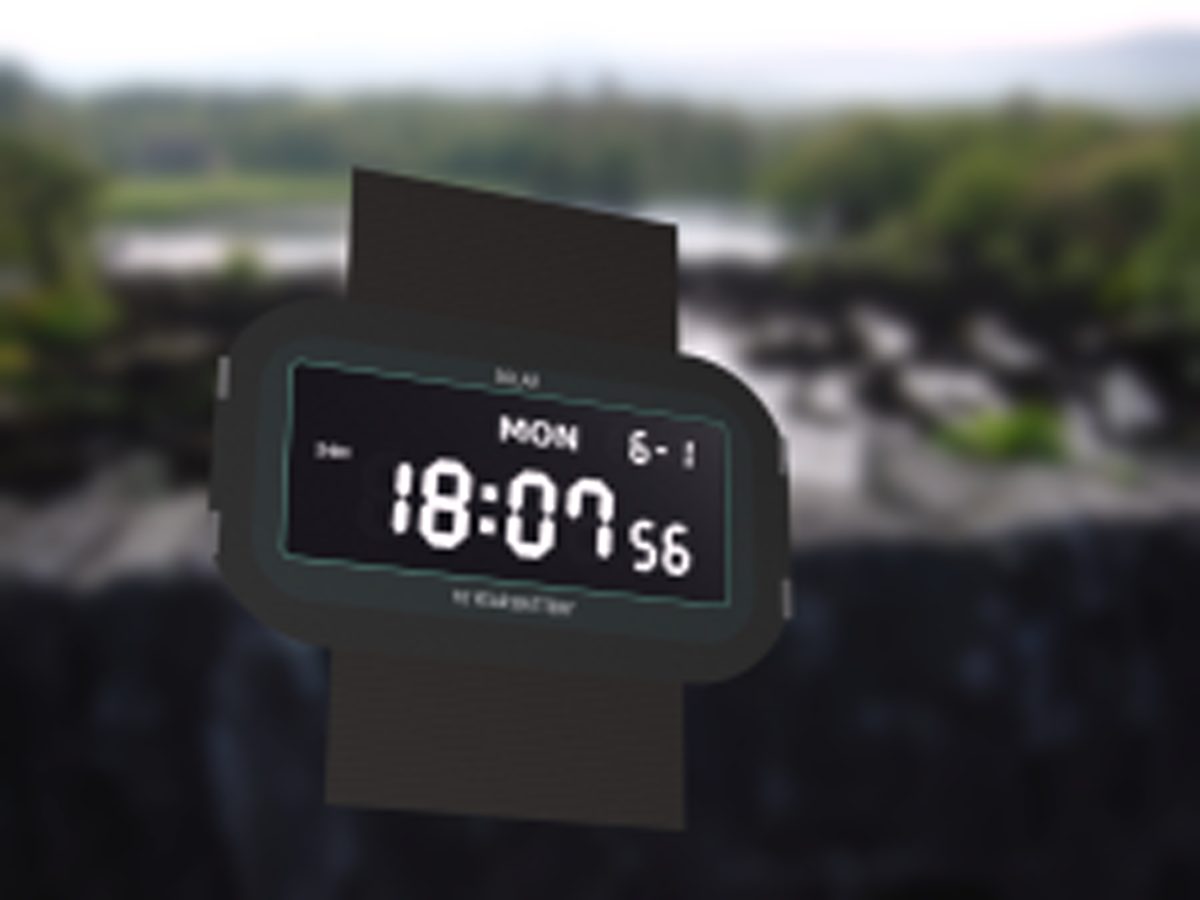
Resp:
18:07:56
